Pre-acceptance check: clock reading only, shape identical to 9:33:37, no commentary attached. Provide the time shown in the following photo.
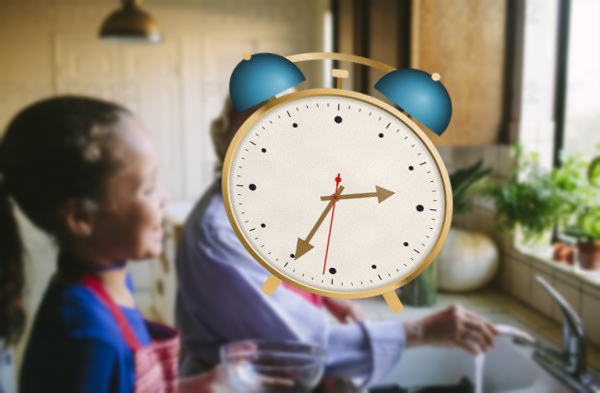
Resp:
2:34:31
